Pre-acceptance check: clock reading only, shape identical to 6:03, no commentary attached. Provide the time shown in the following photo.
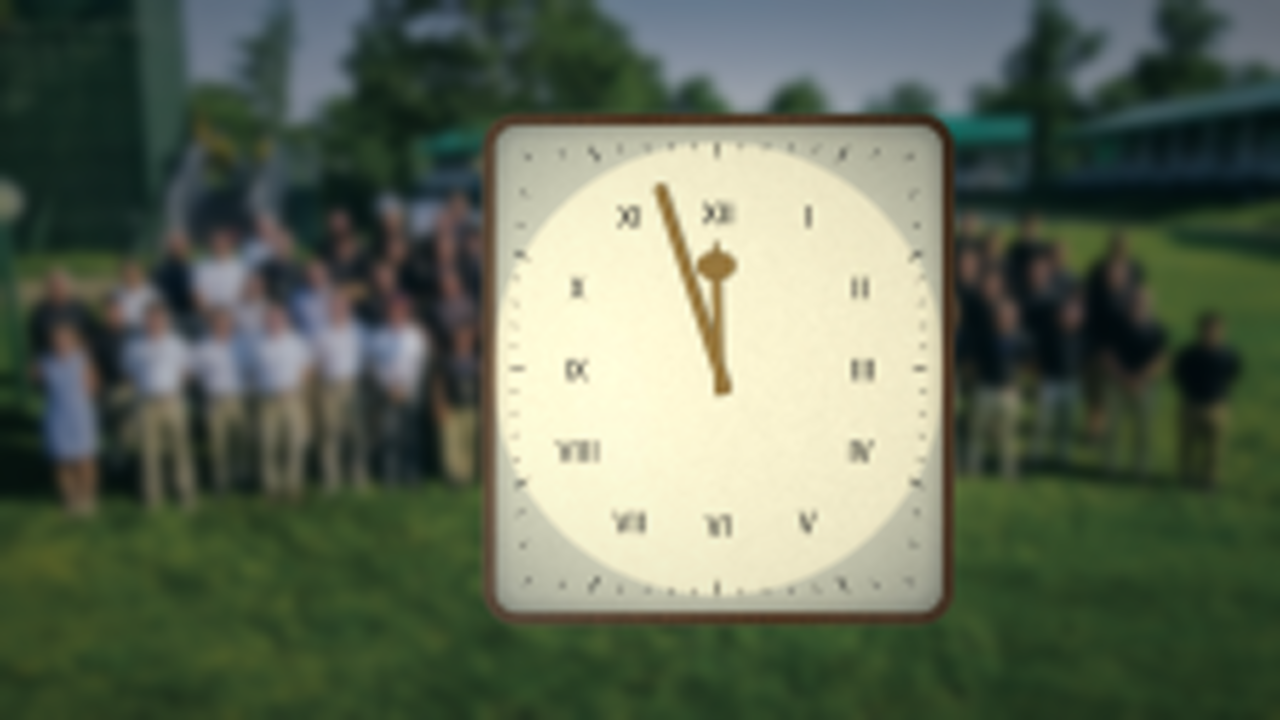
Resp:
11:57
